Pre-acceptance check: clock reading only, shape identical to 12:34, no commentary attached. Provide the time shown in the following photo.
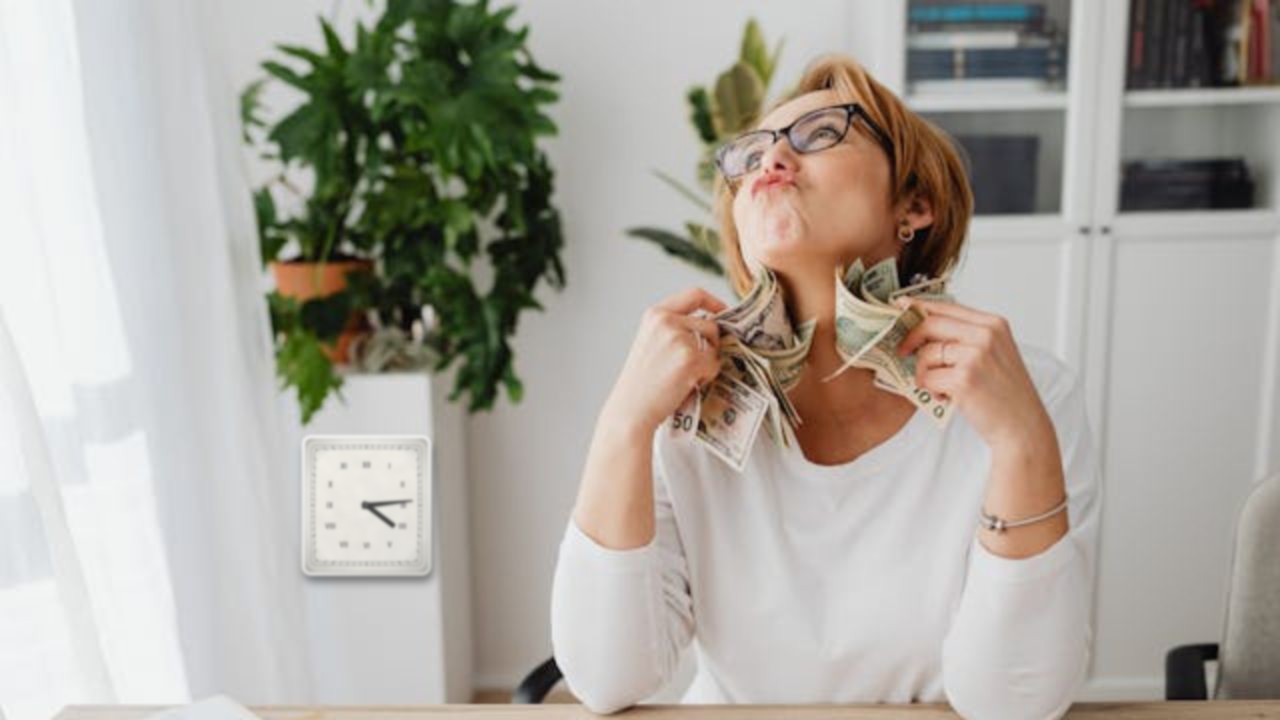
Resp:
4:14
